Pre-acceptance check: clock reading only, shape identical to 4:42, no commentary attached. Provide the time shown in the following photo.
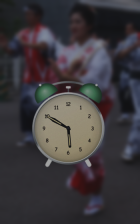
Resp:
5:50
